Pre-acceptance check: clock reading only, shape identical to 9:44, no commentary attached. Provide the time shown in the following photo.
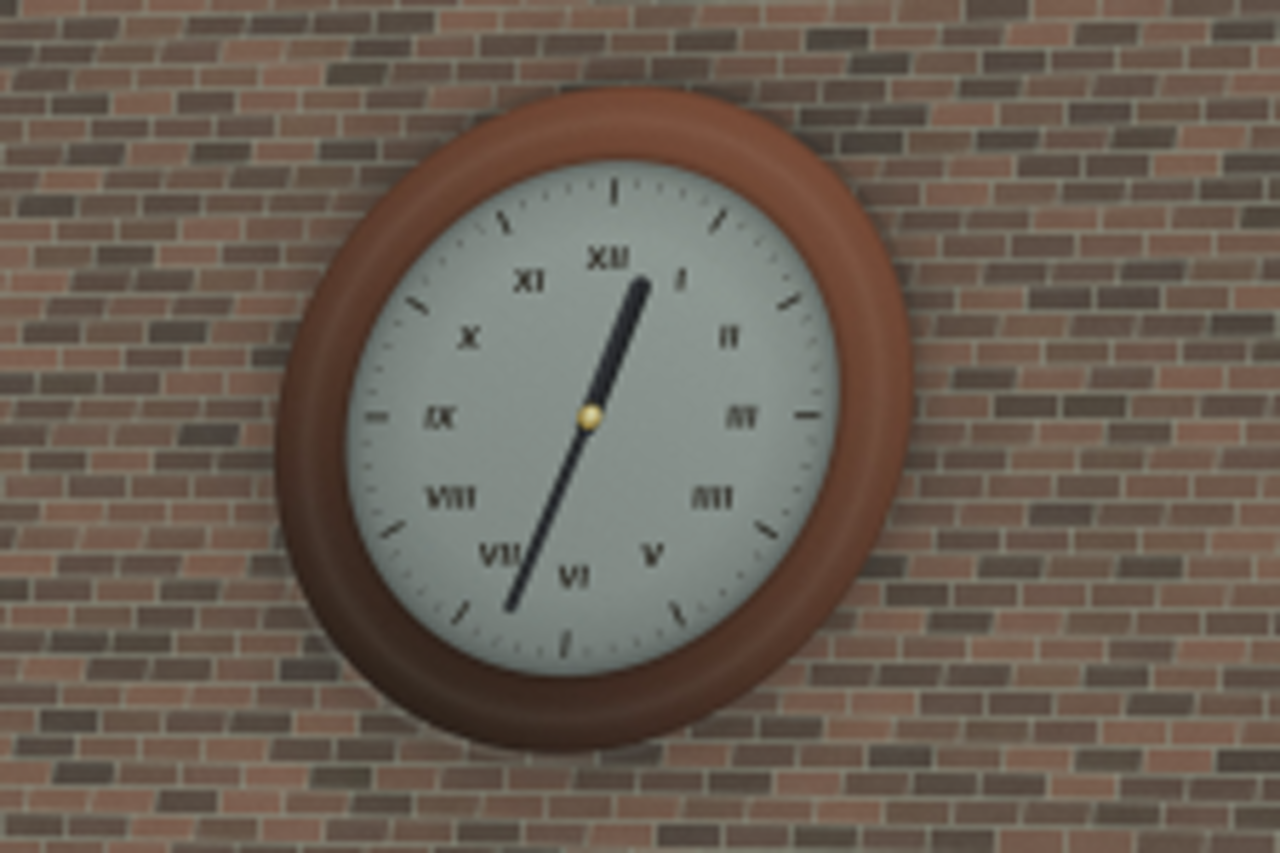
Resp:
12:33
